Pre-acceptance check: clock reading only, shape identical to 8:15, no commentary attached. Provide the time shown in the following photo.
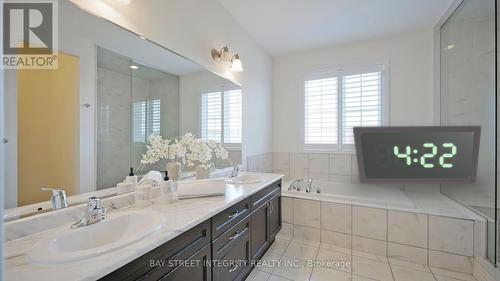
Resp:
4:22
